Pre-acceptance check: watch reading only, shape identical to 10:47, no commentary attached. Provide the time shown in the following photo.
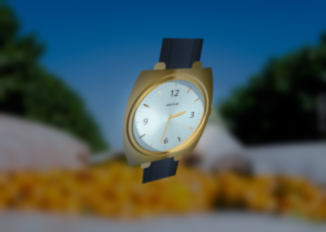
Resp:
2:32
